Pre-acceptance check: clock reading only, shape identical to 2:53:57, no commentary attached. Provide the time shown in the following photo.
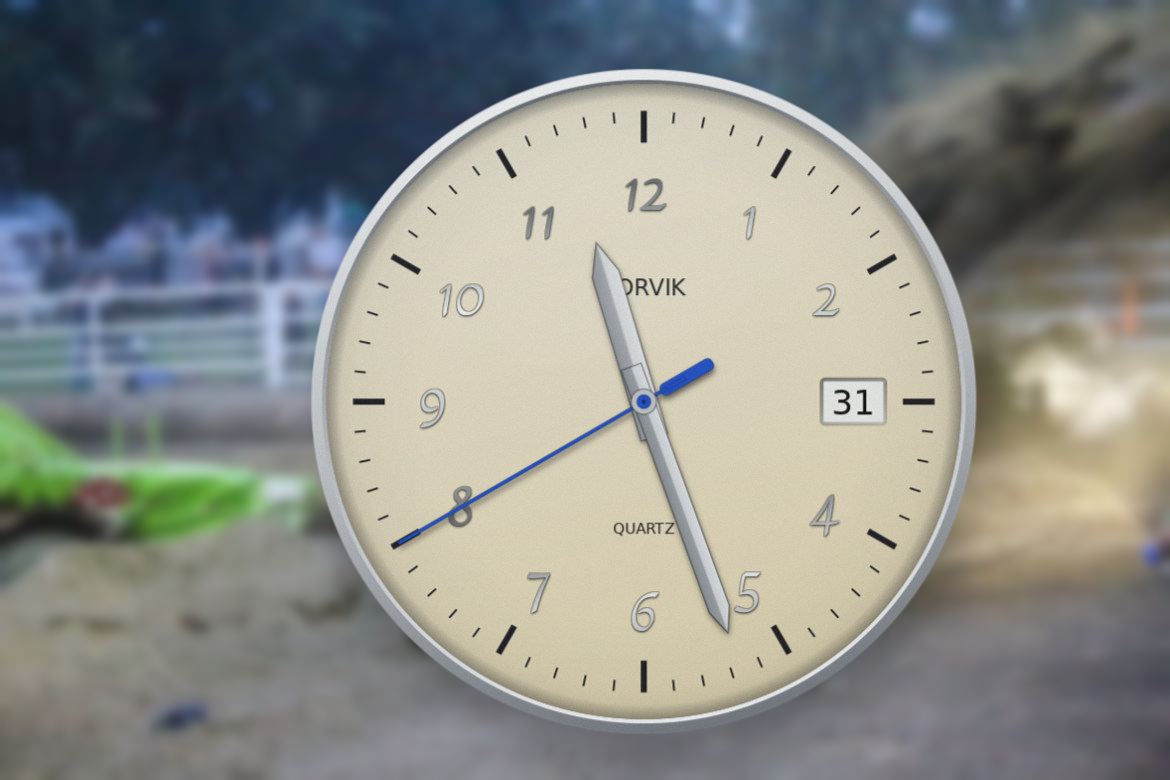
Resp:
11:26:40
